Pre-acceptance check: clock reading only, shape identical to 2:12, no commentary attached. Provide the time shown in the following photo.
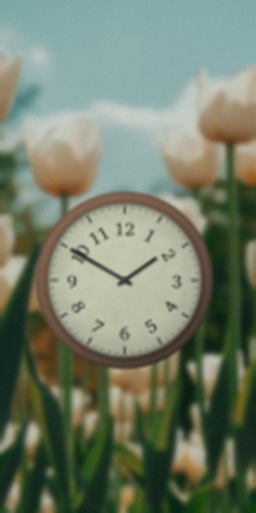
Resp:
1:50
